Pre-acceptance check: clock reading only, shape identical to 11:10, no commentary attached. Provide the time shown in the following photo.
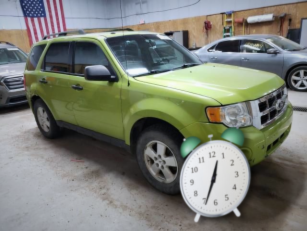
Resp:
12:34
